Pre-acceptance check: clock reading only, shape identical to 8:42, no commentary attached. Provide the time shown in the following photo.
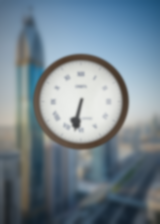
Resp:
6:32
